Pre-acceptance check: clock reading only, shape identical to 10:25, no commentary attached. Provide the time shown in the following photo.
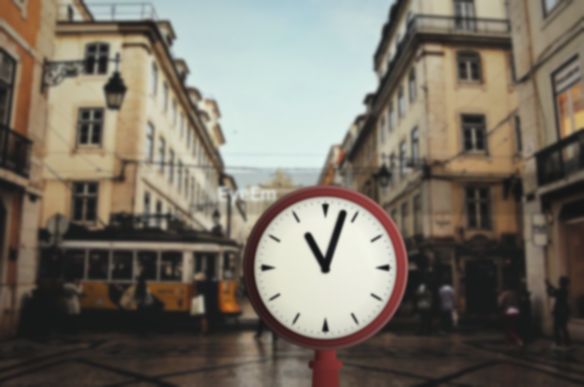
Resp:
11:03
